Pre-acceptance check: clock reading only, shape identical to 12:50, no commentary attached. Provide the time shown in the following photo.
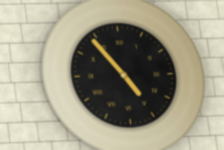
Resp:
4:54
